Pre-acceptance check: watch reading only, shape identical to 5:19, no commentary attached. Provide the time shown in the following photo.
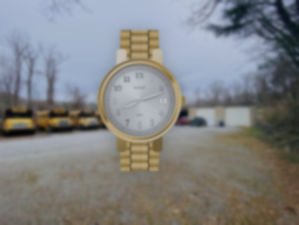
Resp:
8:12
